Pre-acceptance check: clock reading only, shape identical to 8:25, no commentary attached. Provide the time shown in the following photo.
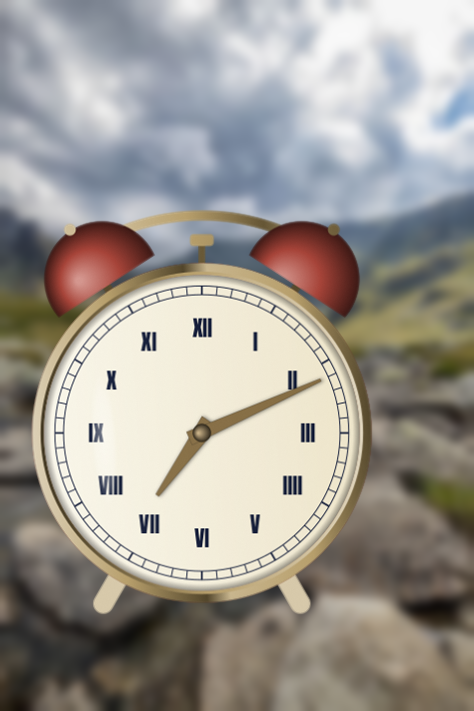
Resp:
7:11
